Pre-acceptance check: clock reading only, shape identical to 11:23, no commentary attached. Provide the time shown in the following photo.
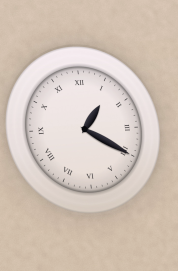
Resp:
1:20
